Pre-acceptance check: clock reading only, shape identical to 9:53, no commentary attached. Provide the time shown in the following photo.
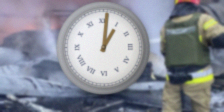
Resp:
1:01
